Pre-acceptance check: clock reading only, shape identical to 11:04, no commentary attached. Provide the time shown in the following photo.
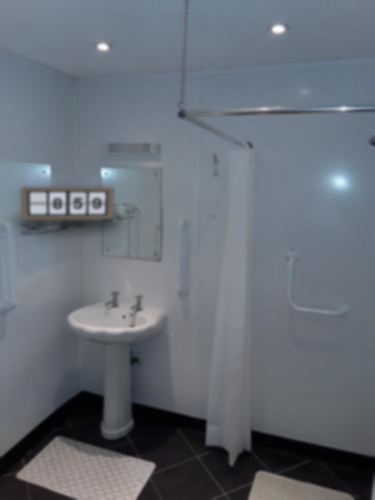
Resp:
8:59
